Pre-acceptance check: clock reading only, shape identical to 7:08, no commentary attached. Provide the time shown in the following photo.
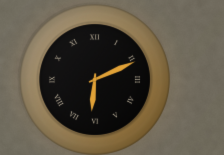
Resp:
6:11
